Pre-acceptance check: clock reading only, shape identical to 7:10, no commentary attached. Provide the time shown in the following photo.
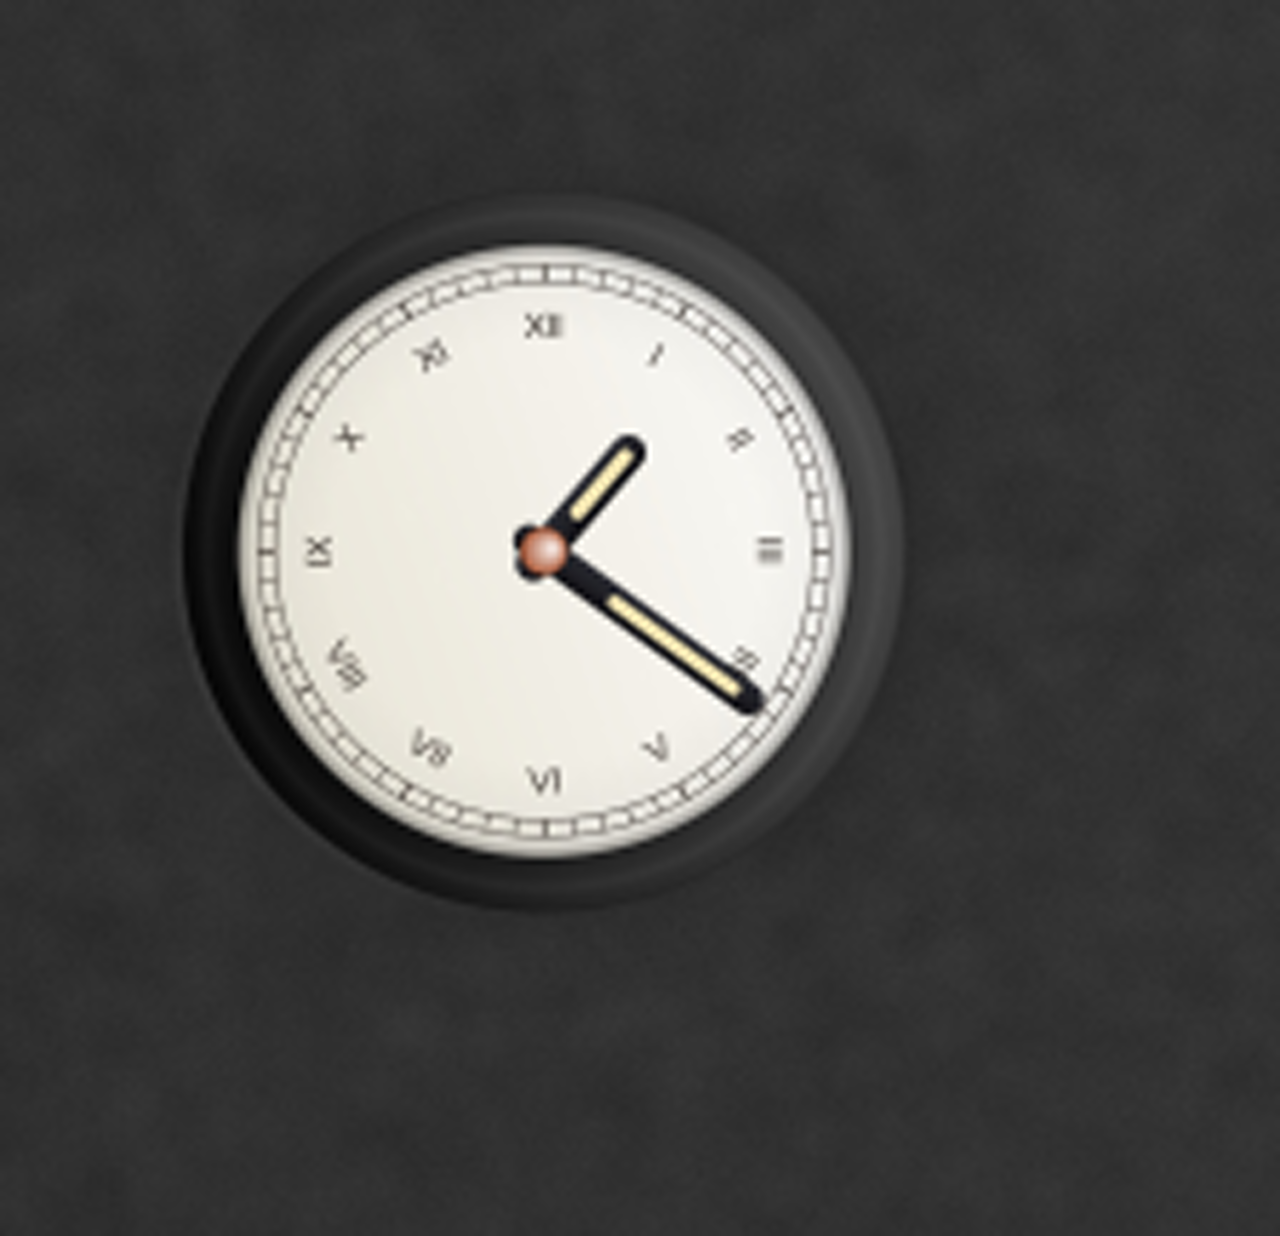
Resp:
1:21
